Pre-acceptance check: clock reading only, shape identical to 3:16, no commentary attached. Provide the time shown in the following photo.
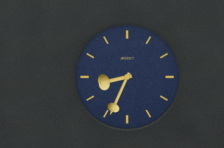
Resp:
8:34
